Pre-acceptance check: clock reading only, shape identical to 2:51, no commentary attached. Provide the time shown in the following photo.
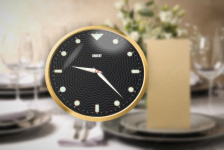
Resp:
9:23
